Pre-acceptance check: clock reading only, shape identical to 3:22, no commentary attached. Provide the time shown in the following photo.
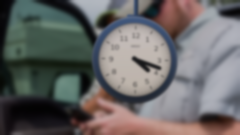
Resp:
4:18
